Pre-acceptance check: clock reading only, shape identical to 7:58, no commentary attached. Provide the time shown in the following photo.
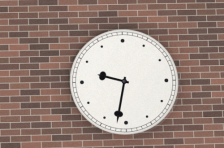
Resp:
9:32
